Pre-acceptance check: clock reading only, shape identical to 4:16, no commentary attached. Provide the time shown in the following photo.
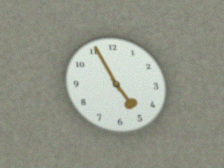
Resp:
4:56
